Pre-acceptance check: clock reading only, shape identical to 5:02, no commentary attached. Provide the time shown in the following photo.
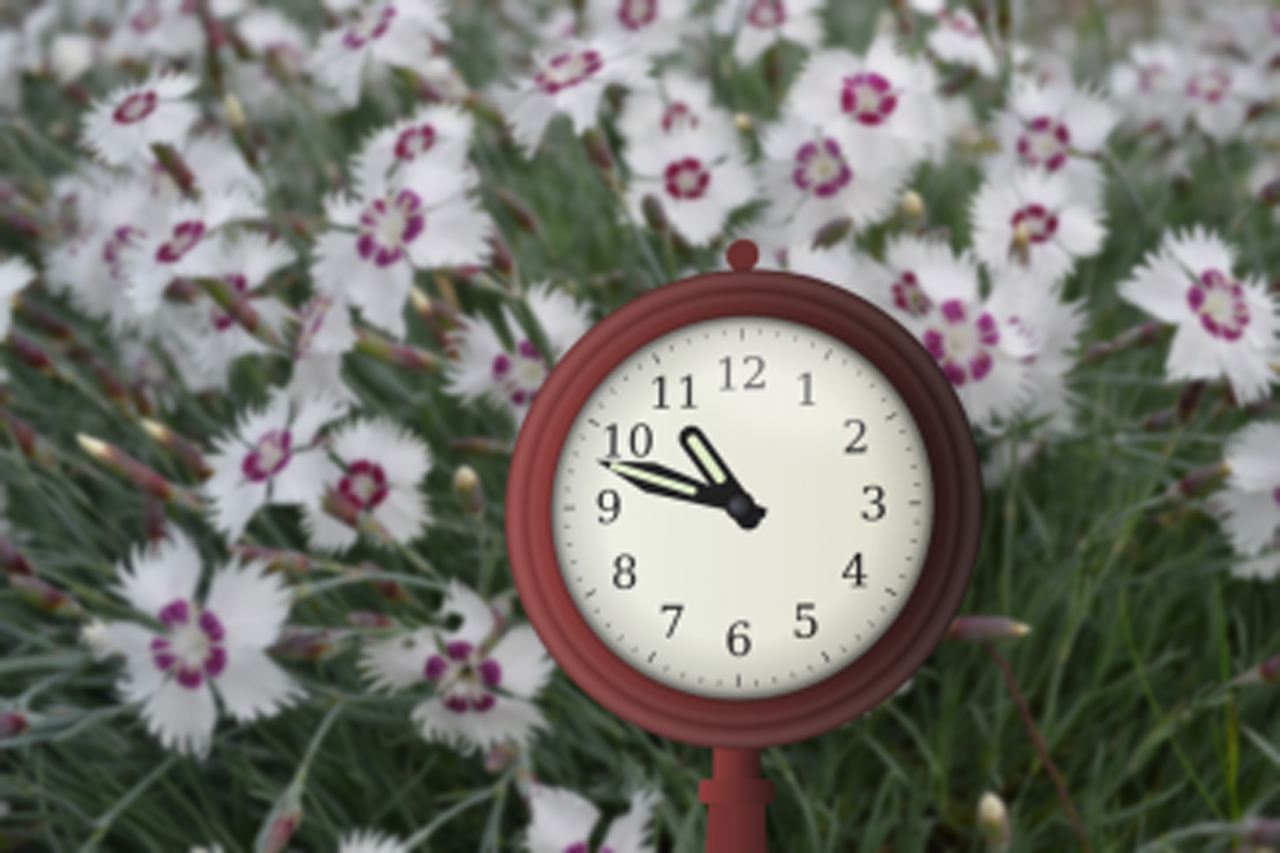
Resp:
10:48
